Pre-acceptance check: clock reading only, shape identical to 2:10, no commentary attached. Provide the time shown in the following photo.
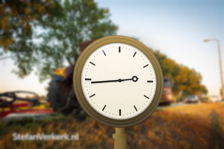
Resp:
2:44
